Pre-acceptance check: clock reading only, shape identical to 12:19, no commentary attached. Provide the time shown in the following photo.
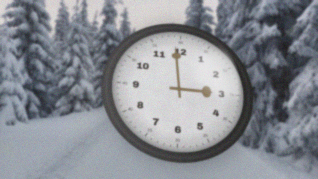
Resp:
2:59
